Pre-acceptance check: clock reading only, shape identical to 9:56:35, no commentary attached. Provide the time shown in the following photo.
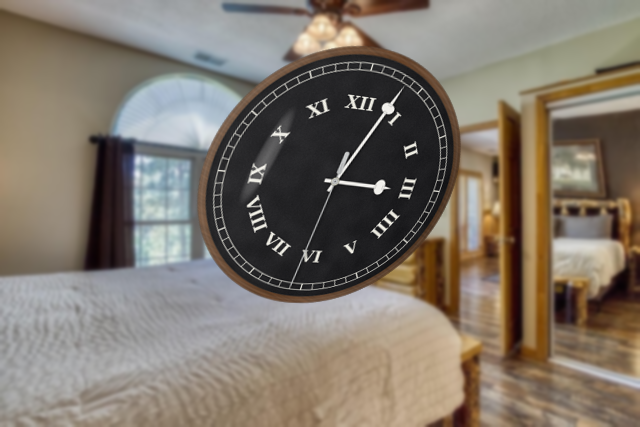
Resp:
3:03:31
